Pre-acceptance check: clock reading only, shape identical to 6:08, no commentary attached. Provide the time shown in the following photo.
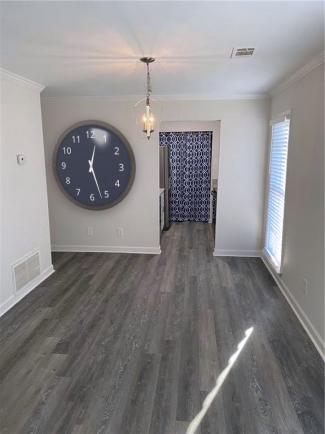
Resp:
12:27
